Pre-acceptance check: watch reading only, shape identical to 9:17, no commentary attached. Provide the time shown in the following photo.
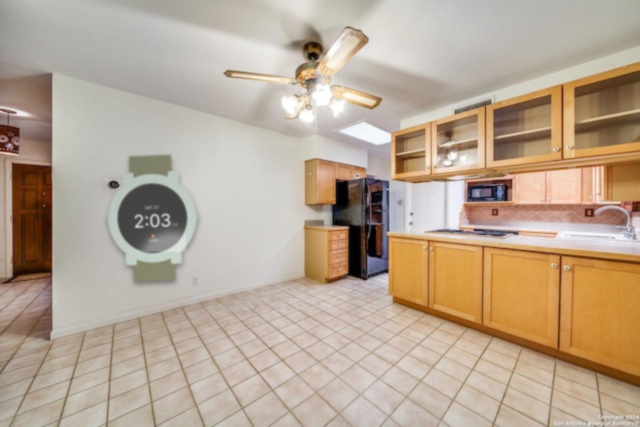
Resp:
2:03
